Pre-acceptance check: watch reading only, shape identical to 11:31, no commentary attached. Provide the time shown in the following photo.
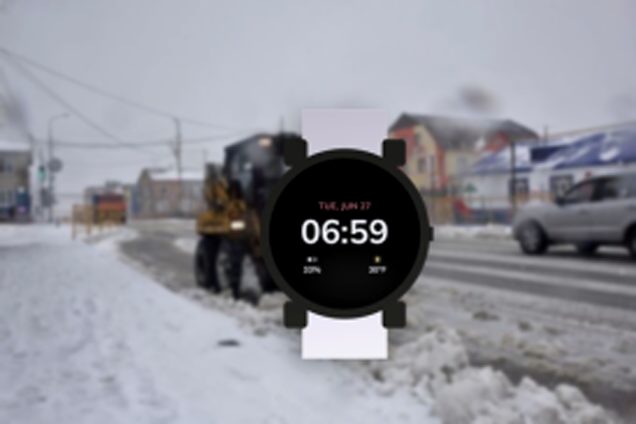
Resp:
6:59
